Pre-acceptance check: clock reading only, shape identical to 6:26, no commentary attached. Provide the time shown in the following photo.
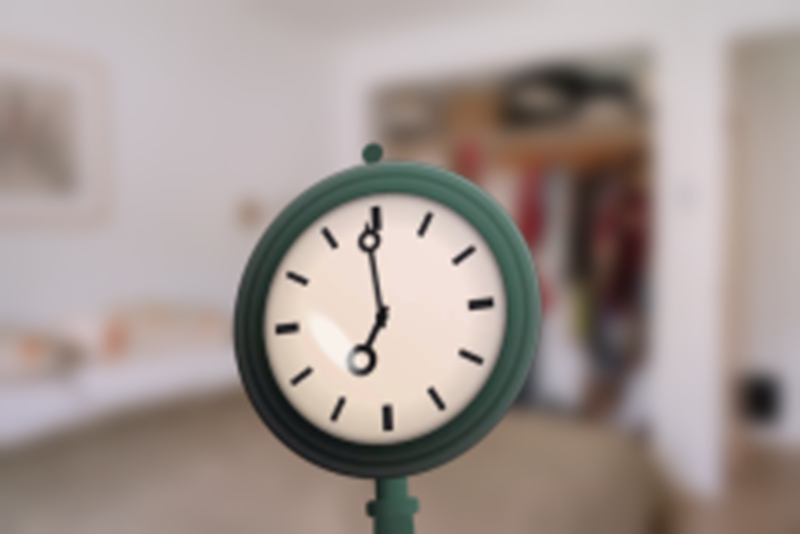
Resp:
6:59
